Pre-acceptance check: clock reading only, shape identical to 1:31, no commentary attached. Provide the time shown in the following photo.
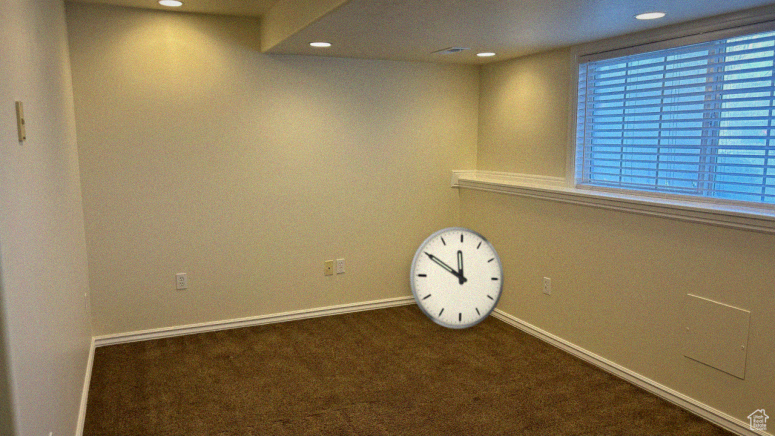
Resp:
11:50
